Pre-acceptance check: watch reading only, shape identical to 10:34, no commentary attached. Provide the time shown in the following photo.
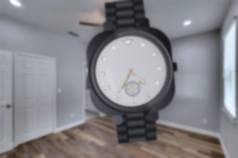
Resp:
4:36
